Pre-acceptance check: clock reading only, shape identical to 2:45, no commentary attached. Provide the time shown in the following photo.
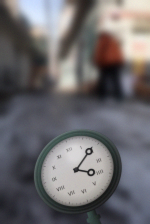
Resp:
4:09
